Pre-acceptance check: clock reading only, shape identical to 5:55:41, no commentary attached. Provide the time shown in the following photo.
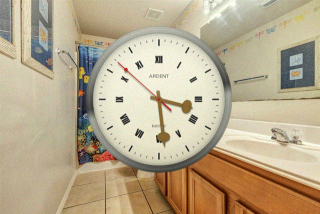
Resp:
3:28:52
